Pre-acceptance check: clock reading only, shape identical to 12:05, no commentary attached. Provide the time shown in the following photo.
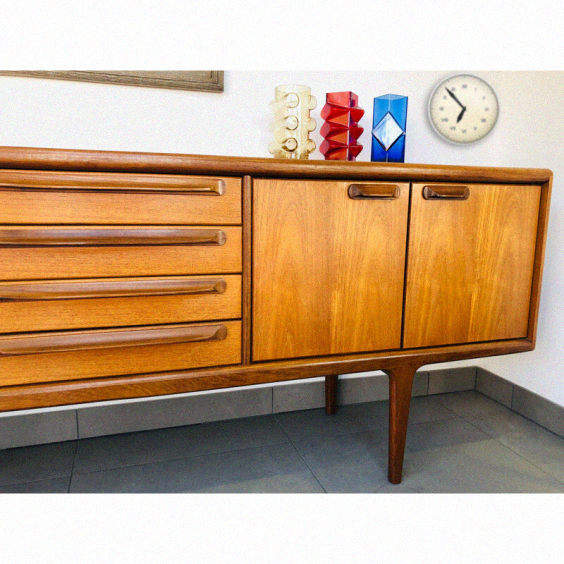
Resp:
6:53
